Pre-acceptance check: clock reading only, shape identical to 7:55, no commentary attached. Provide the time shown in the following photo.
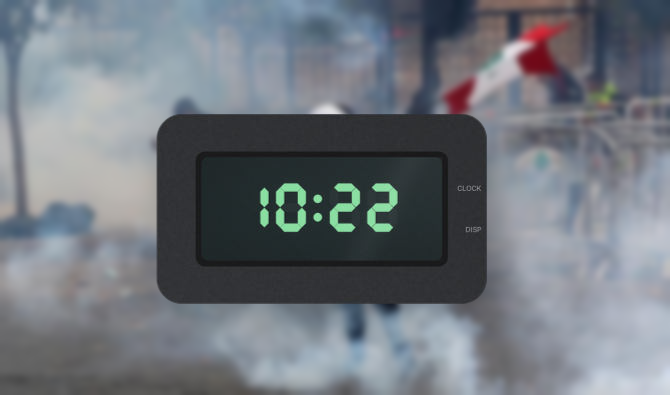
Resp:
10:22
